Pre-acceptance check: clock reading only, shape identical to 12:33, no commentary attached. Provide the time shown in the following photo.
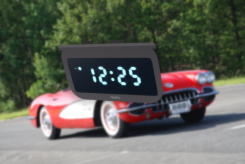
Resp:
12:25
